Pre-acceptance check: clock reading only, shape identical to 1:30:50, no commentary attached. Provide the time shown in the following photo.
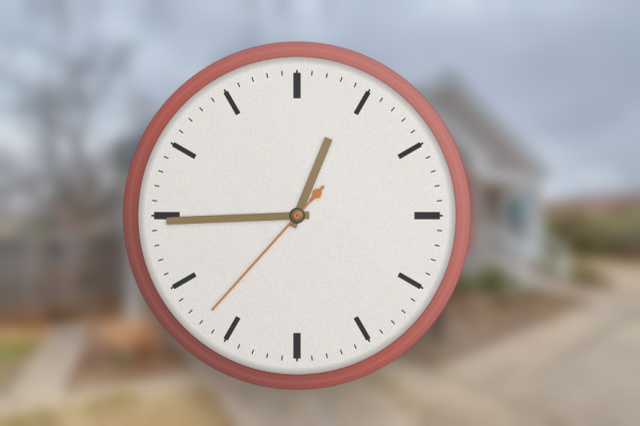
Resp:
12:44:37
